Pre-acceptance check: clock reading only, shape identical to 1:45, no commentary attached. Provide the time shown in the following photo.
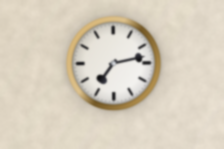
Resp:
7:13
